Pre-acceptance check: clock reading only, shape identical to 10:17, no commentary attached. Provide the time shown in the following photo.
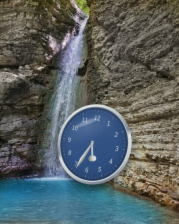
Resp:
5:34
